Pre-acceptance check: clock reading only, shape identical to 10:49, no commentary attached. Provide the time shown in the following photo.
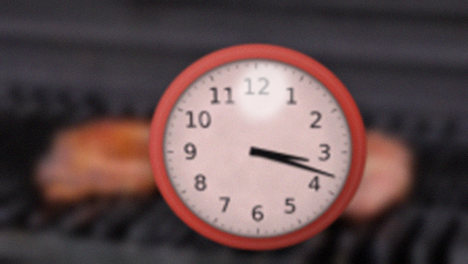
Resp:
3:18
